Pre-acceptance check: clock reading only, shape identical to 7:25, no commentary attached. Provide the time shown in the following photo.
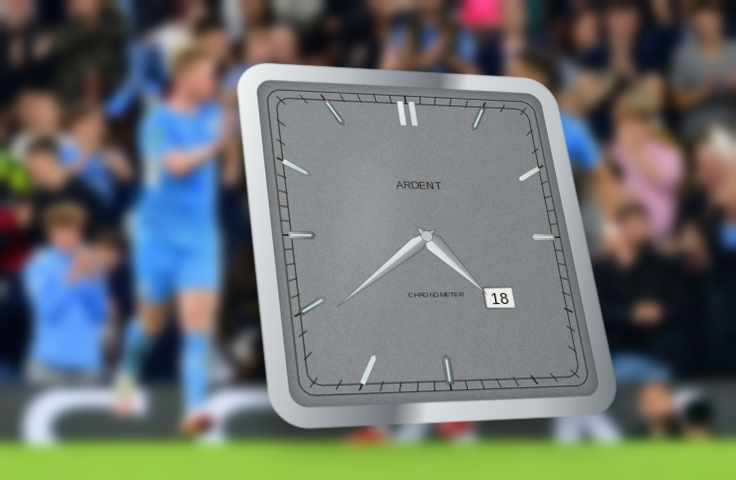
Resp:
4:39
